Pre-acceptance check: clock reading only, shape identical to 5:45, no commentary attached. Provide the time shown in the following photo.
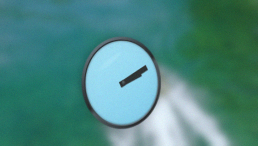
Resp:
2:10
